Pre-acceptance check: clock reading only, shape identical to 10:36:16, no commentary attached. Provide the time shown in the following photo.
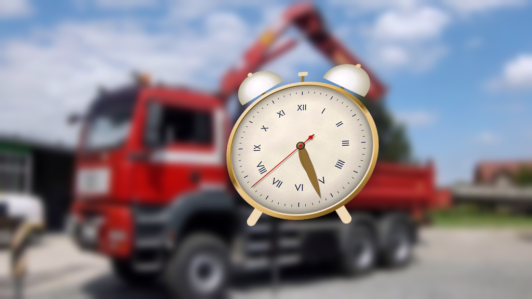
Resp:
5:26:38
